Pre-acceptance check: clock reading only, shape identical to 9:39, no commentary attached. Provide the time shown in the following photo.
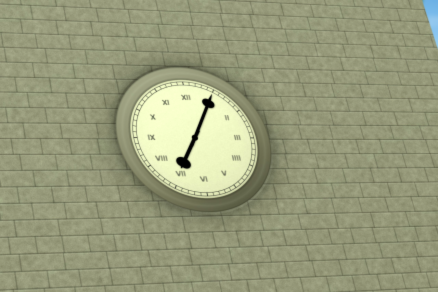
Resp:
7:05
